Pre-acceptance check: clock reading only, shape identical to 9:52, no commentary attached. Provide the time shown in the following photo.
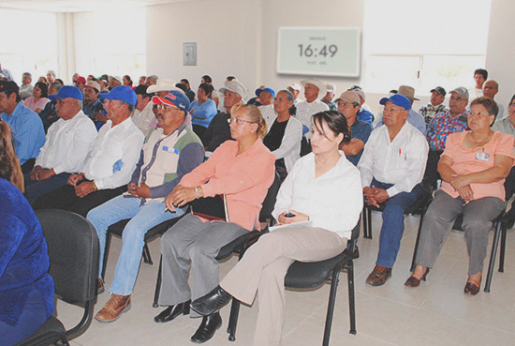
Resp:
16:49
